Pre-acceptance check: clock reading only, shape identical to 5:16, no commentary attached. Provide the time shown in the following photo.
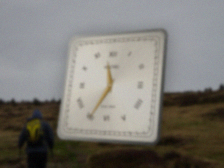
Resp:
11:35
